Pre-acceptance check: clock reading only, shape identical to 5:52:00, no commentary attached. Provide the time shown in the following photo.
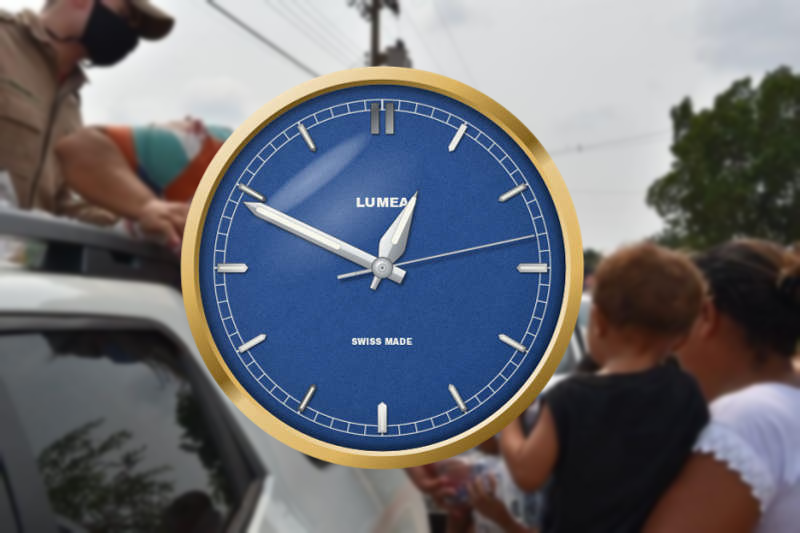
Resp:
12:49:13
